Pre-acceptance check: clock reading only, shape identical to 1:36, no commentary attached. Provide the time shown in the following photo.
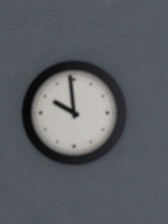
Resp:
9:59
